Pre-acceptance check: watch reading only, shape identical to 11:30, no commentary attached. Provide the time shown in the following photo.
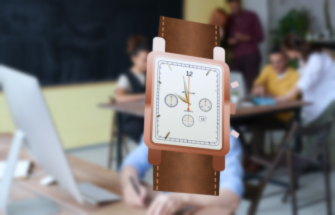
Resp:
9:58
